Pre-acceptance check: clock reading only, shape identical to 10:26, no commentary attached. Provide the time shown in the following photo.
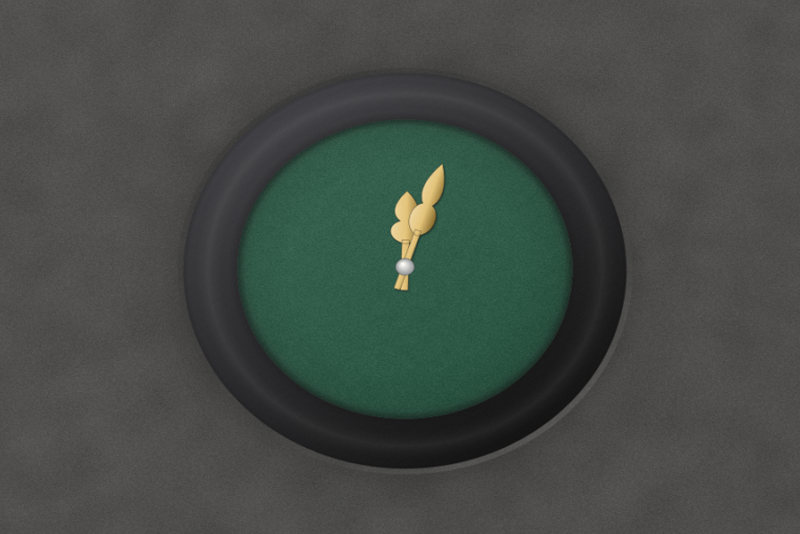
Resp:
12:03
